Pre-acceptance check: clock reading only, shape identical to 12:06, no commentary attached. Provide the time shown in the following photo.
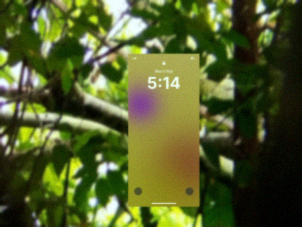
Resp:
5:14
